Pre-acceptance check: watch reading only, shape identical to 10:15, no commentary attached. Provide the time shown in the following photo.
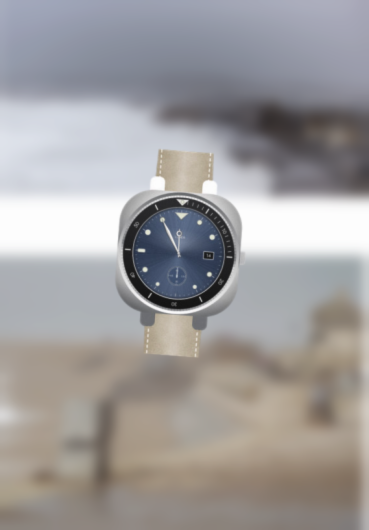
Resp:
11:55
